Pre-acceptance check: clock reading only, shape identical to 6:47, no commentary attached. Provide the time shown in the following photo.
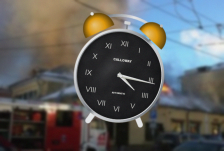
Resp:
4:16
